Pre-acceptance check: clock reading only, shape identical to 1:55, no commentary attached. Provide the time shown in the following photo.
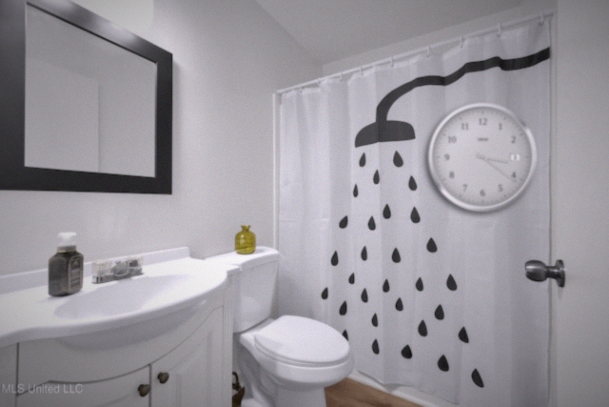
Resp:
3:21
